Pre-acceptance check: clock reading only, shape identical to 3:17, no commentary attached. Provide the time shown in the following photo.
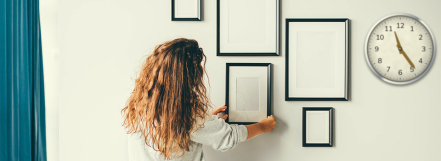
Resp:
11:24
